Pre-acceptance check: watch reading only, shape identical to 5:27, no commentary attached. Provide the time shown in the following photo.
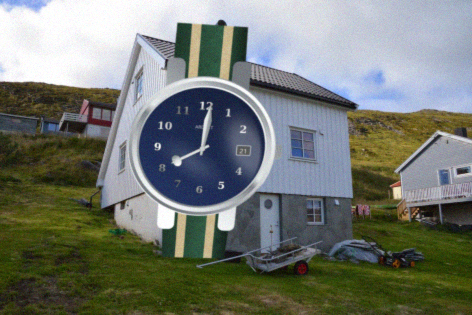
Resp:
8:01
